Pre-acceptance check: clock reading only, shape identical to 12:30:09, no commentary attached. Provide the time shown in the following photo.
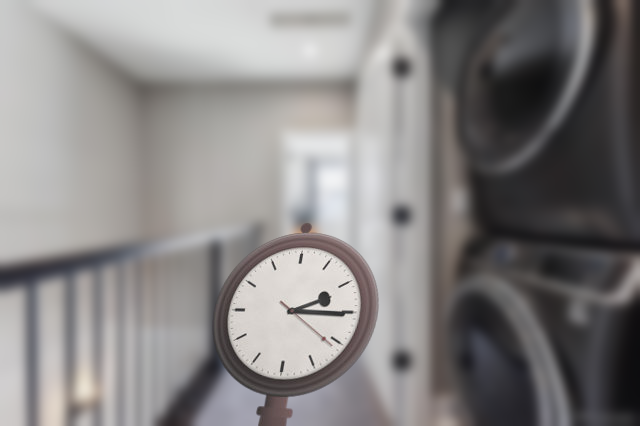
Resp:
2:15:21
